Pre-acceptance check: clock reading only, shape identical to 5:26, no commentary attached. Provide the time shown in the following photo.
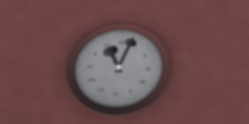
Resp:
11:03
